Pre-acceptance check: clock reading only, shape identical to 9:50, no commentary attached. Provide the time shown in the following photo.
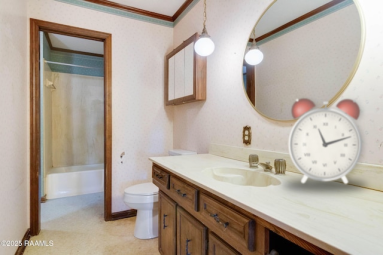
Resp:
11:12
